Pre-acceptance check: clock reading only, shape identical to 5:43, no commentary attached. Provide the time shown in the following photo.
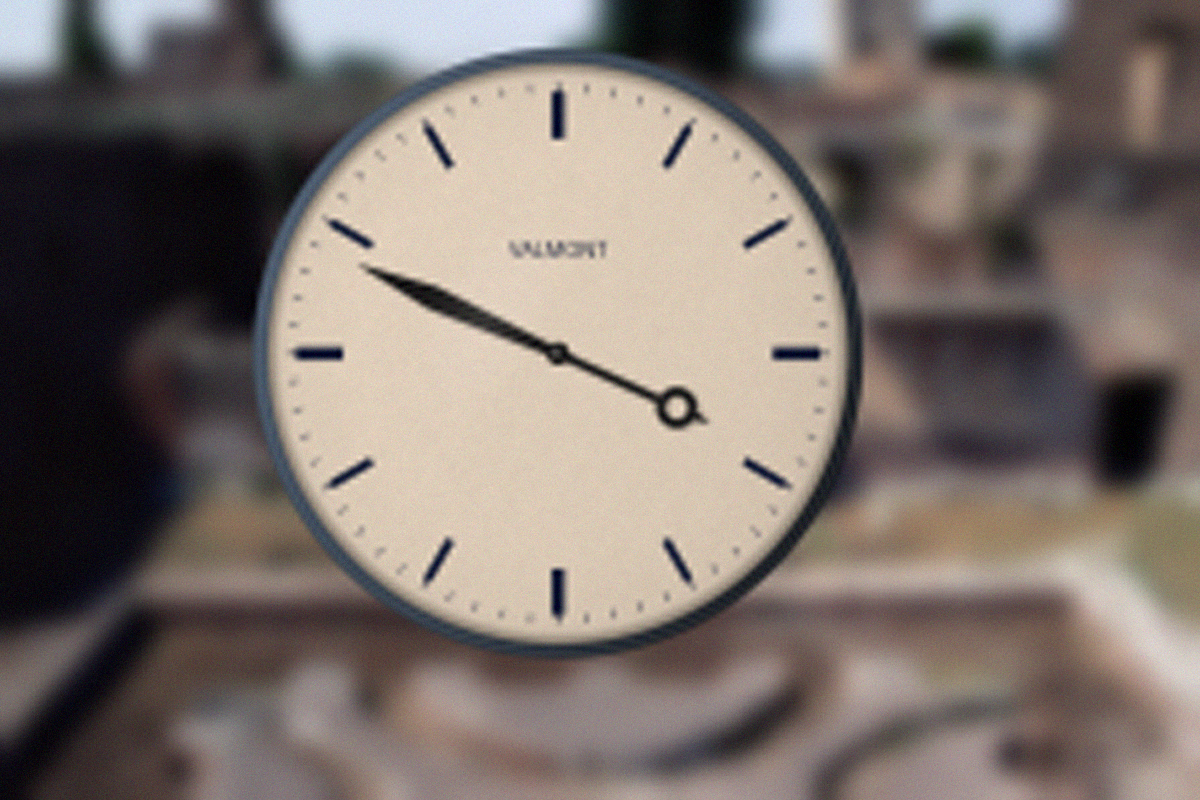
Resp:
3:49
